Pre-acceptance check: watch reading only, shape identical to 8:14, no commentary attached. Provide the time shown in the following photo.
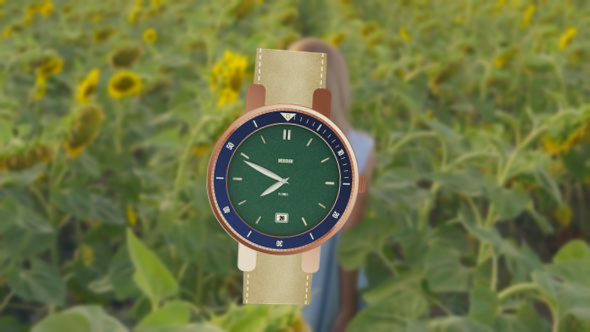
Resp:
7:49
